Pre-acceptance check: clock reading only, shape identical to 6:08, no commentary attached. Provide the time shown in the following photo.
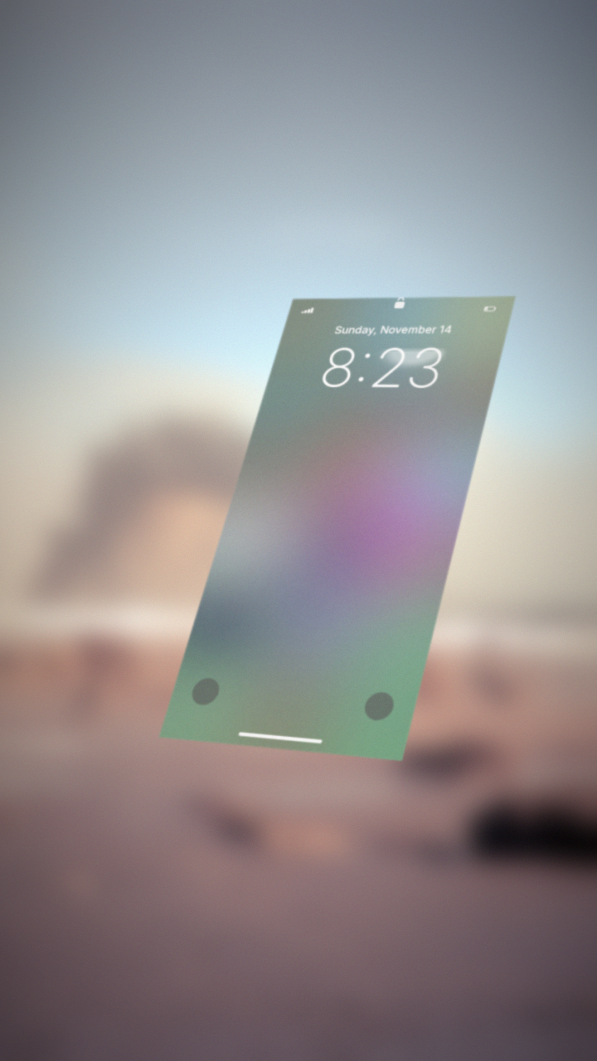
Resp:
8:23
